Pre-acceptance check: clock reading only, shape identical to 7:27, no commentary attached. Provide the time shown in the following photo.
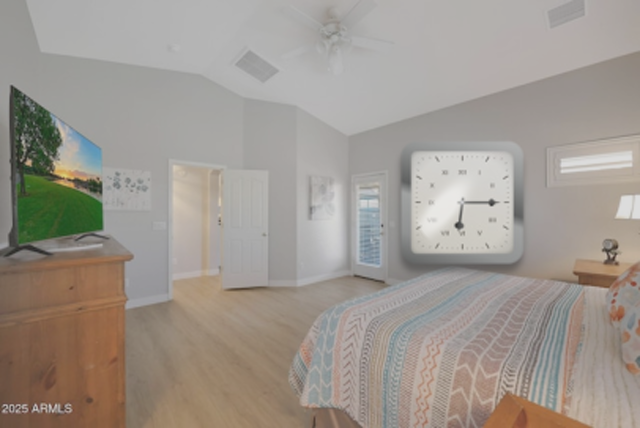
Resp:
6:15
